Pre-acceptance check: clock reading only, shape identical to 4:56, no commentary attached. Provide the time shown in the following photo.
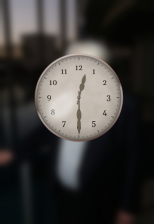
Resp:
12:30
